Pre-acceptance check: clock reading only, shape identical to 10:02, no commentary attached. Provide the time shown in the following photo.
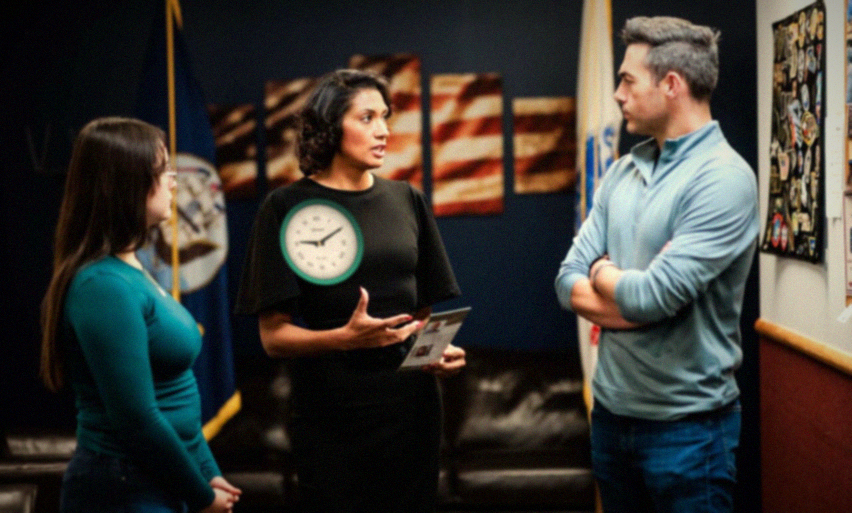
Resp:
9:10
